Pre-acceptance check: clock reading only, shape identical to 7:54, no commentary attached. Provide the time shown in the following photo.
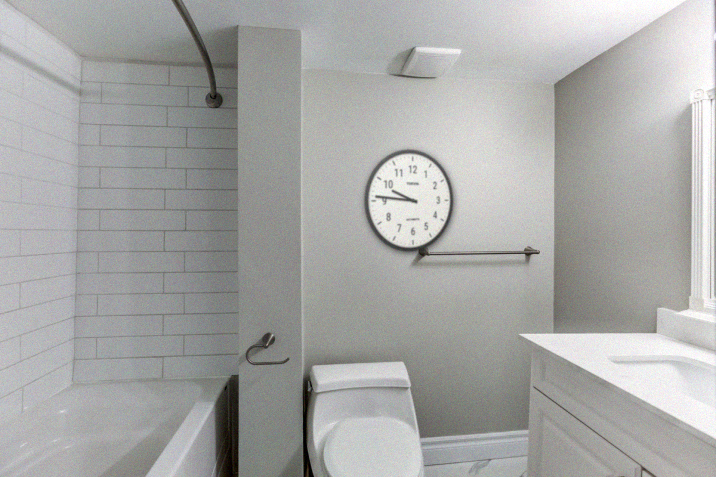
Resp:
9:46
